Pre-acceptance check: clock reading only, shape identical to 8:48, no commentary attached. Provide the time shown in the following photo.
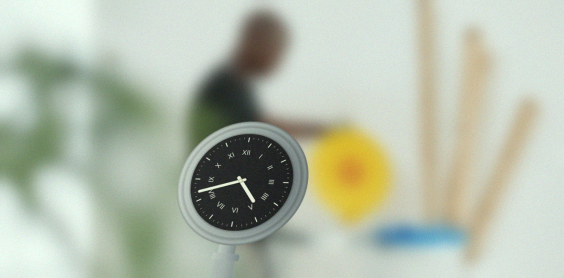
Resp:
4:42
